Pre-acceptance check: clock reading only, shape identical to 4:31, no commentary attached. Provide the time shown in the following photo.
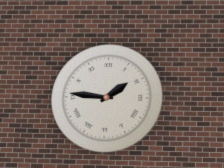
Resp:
1:46
